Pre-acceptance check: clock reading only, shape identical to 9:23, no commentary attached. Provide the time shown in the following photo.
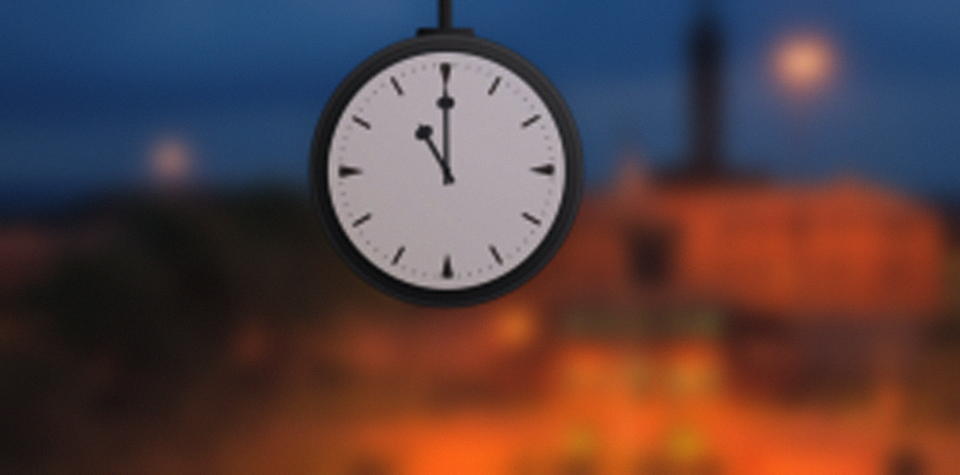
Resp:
11:00
